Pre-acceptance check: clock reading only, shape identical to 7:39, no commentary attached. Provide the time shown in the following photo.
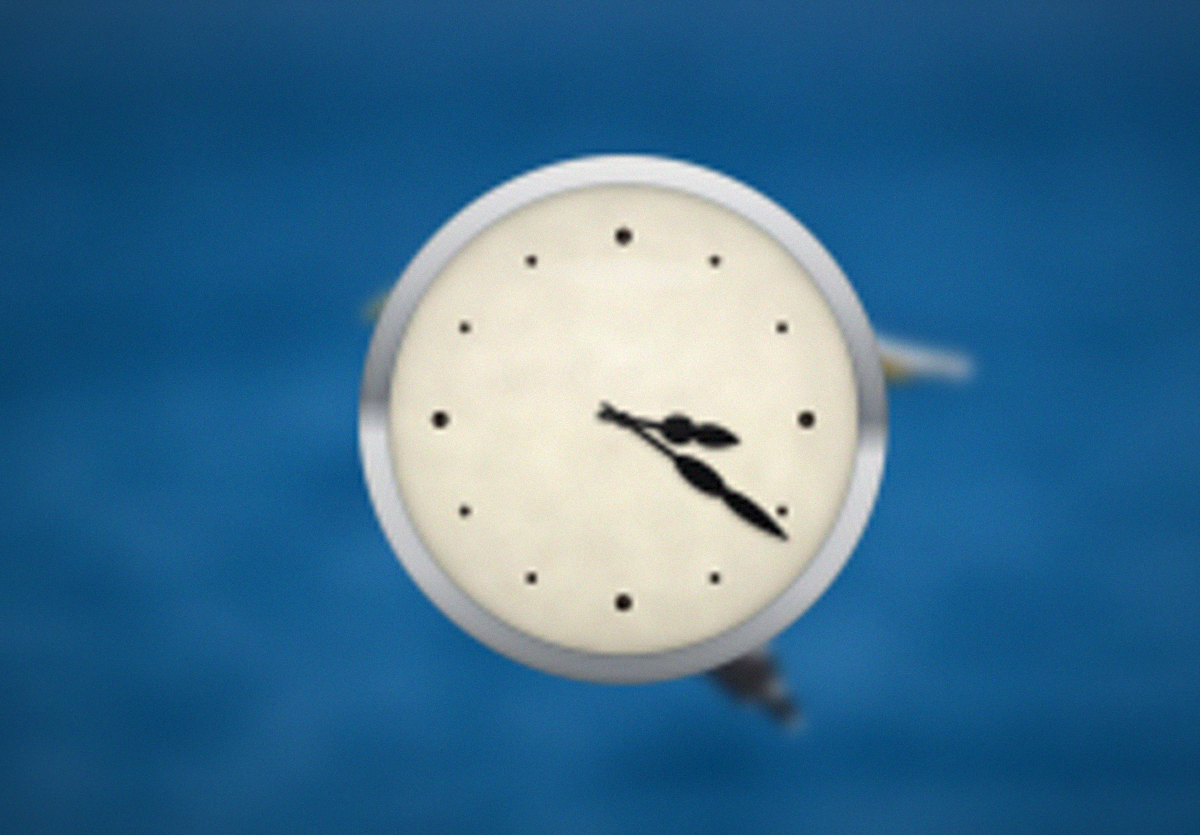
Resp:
3:21
